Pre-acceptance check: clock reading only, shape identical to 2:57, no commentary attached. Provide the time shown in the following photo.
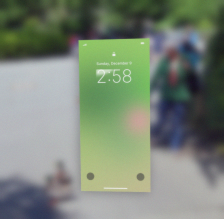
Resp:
2:58
